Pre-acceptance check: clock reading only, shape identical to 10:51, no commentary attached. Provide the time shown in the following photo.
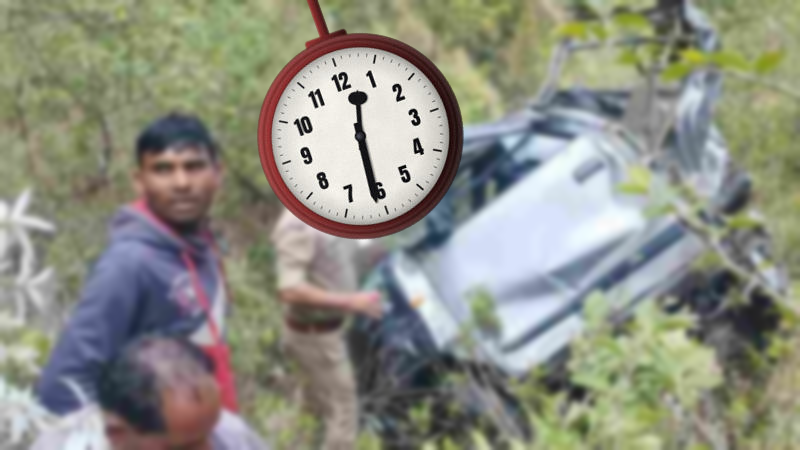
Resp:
12:31
